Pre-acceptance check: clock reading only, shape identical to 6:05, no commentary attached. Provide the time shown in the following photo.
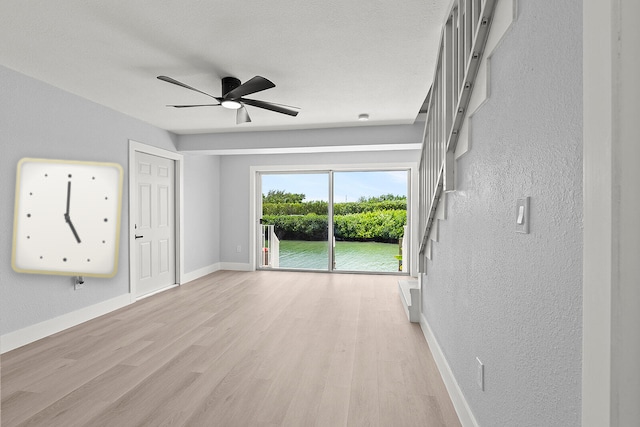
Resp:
5:00
